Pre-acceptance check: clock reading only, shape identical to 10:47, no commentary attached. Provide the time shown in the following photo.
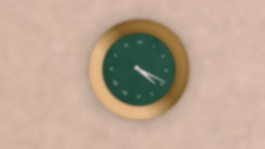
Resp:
4:19
